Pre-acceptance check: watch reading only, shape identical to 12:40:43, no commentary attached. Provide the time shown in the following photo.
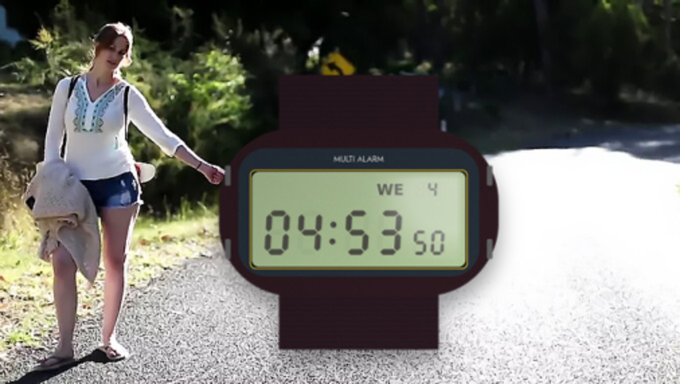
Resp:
4:53:50
